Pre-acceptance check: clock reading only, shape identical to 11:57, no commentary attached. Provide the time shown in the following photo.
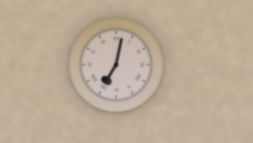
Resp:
7:02
